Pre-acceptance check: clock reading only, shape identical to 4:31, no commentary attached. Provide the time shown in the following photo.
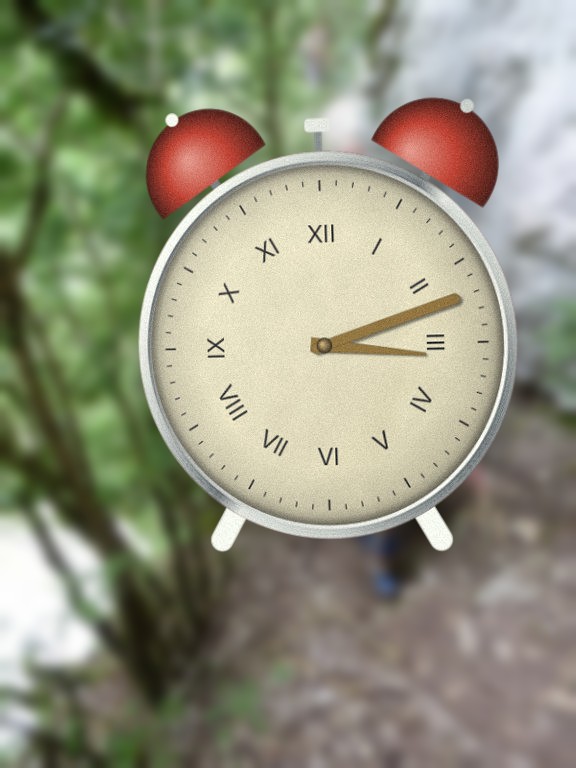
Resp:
3:12
